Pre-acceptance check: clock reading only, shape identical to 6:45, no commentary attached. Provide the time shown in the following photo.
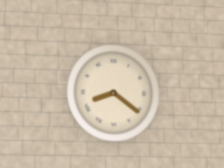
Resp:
8:21
